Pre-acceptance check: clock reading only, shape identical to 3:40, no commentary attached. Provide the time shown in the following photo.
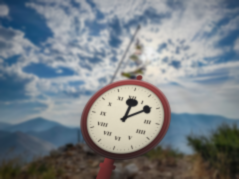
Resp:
12:09
